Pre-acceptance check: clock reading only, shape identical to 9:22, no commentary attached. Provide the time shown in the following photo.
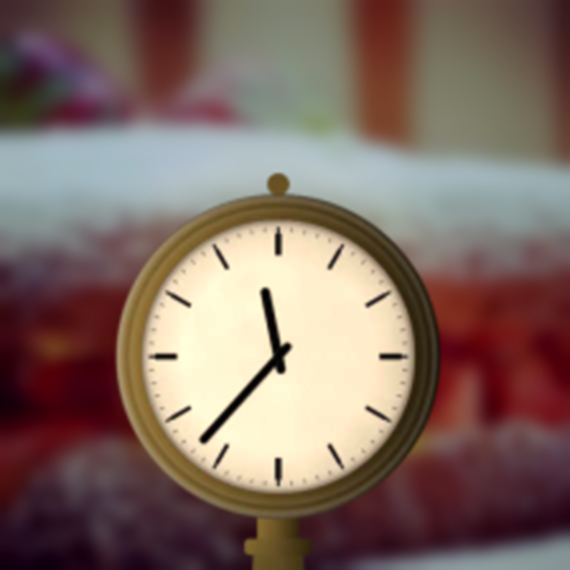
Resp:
11:37
